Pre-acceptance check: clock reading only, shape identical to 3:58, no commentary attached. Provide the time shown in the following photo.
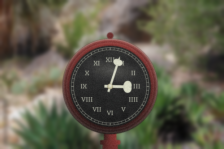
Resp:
3:03
